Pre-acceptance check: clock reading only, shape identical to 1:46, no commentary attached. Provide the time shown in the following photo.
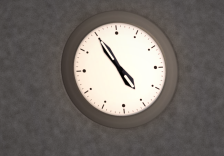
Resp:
4:55
